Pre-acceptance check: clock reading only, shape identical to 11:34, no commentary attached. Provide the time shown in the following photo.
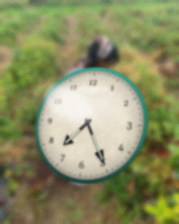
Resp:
7:25
